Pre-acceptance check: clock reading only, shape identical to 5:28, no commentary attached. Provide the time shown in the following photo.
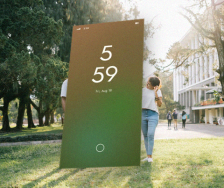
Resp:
5:59
